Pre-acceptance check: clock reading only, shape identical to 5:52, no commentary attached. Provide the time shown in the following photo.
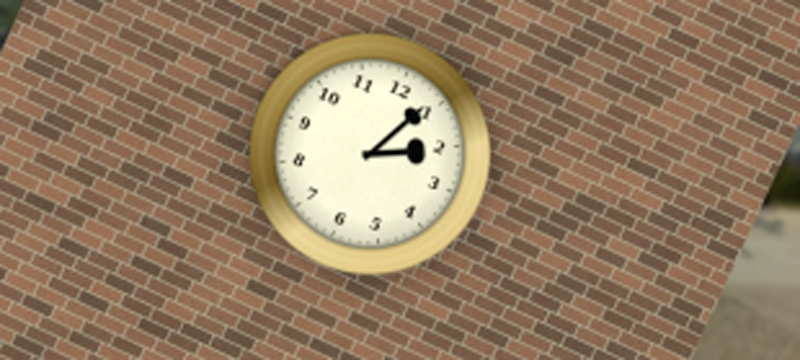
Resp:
2:04
